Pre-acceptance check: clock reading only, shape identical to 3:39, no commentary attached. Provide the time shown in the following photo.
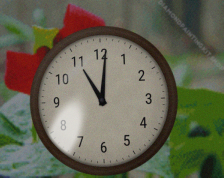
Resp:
11:01
